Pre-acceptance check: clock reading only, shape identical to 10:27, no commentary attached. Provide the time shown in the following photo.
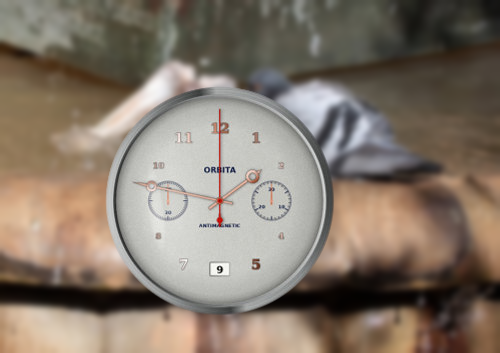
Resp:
1:47
